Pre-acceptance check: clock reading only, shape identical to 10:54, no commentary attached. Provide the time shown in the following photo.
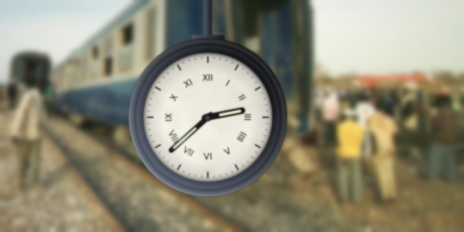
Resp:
2:38
